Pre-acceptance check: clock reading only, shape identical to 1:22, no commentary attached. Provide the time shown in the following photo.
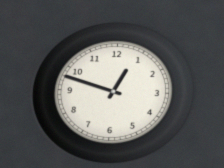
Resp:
12:48
